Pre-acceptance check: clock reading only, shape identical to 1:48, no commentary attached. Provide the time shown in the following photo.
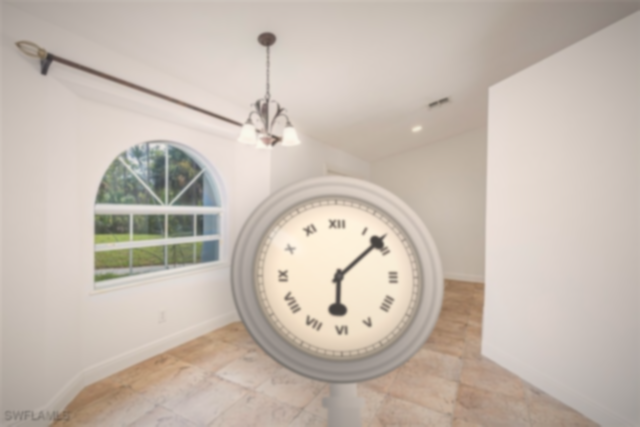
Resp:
6:08
